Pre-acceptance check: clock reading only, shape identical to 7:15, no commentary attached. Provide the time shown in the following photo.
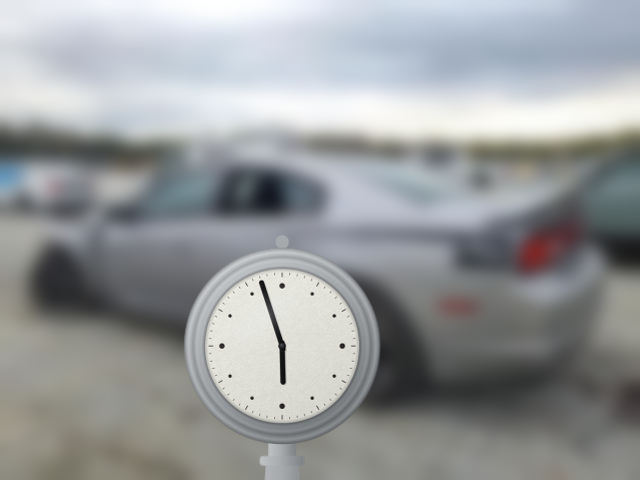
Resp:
5:57
